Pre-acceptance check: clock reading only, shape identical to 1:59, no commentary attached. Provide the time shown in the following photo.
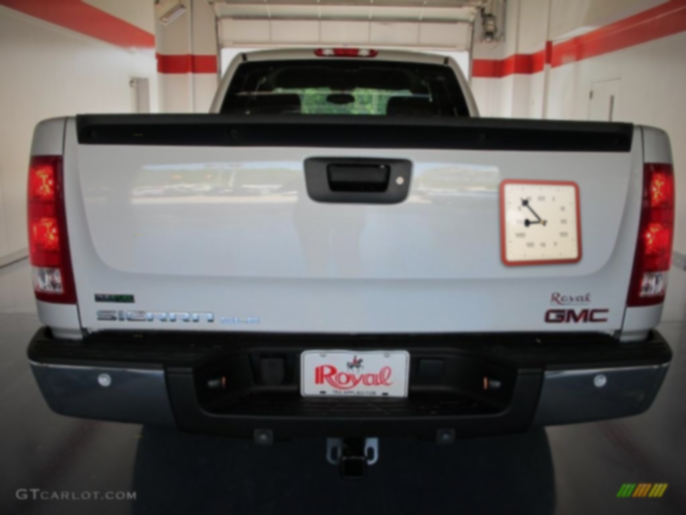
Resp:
8:53
